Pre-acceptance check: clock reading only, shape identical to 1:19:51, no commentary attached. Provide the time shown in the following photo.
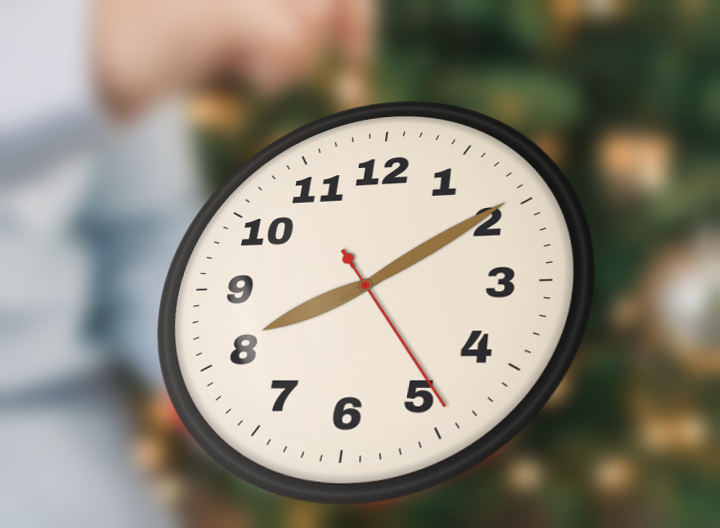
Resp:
8:09:24
